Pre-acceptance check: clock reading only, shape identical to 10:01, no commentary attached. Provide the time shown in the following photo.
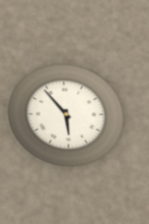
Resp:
5:54
